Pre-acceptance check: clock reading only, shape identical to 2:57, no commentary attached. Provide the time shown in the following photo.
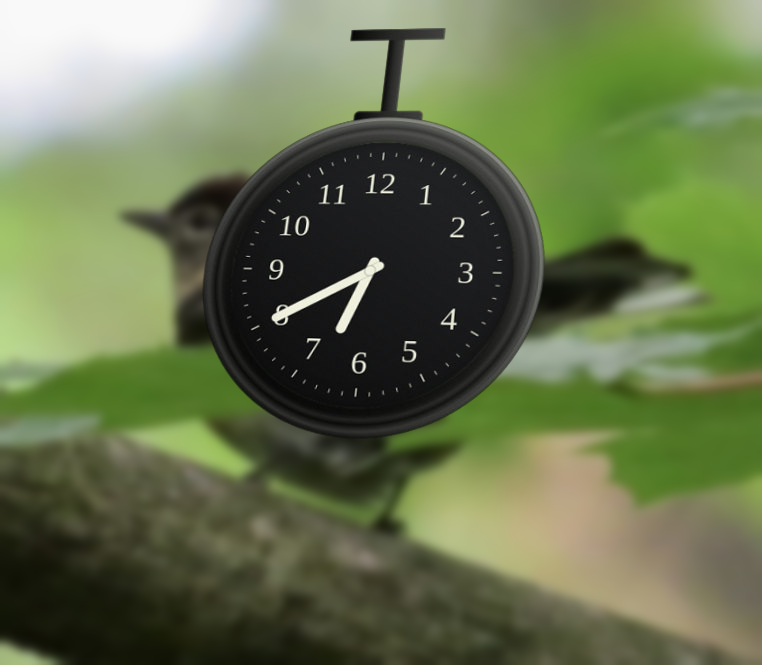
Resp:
6:40
